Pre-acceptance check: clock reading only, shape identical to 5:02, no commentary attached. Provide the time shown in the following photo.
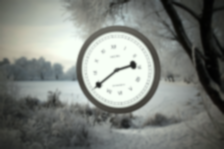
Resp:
2:40
